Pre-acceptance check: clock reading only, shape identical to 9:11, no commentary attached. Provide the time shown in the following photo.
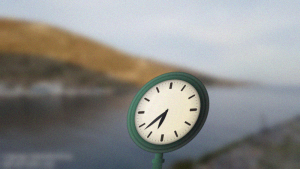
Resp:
6:38
